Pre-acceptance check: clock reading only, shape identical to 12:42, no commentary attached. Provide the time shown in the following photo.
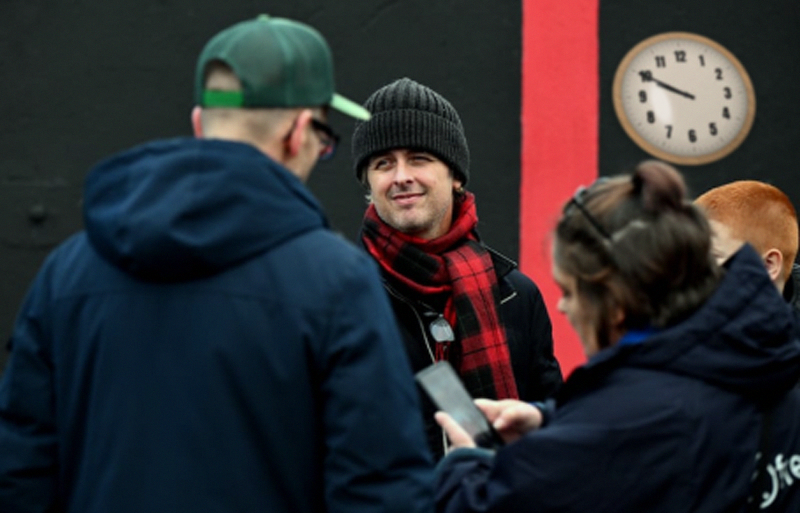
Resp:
9:50
